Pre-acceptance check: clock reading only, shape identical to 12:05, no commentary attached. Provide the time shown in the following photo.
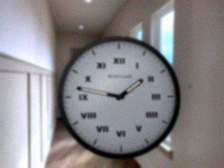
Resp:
1:47
